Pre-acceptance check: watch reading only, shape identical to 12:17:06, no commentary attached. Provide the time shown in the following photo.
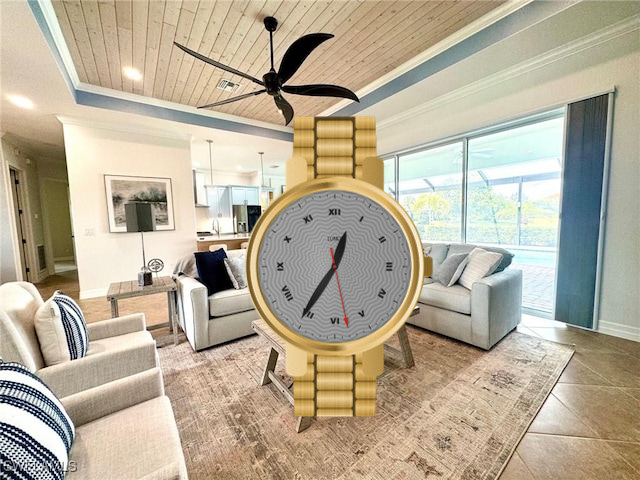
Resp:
12:35:28
